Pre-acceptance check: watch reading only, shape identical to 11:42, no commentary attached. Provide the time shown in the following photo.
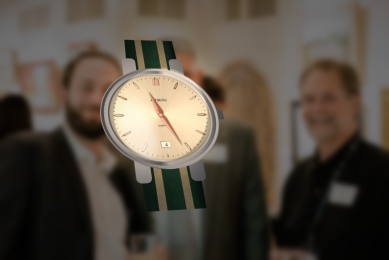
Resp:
11:26
